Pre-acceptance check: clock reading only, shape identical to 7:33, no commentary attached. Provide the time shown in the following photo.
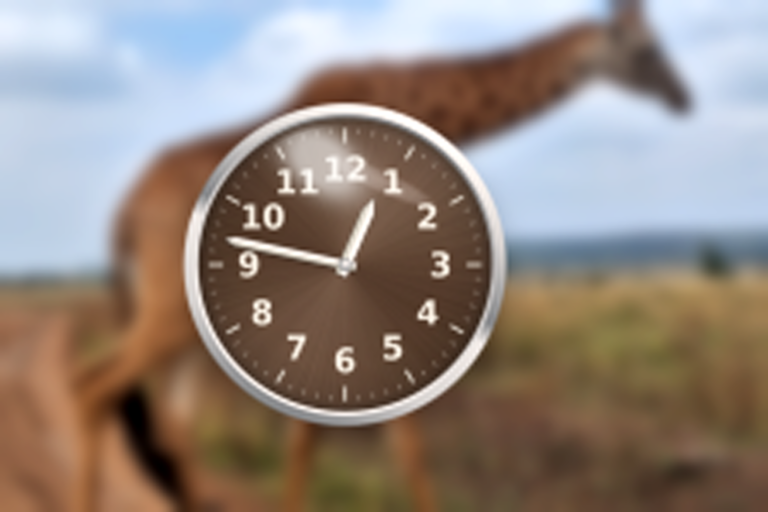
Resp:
12:47
